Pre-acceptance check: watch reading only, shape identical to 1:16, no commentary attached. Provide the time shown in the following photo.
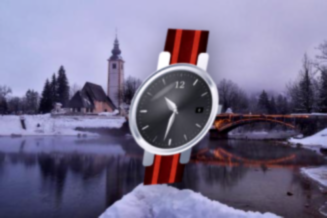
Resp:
10:32
